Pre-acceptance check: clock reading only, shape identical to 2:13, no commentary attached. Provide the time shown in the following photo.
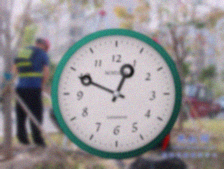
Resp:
12:49
